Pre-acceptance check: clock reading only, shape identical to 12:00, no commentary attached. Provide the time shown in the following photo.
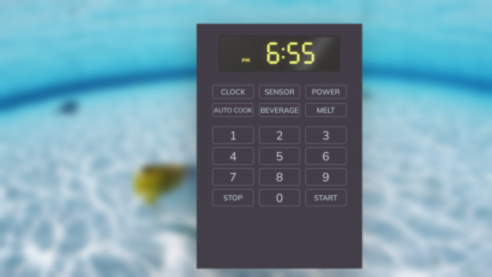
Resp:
6:55
